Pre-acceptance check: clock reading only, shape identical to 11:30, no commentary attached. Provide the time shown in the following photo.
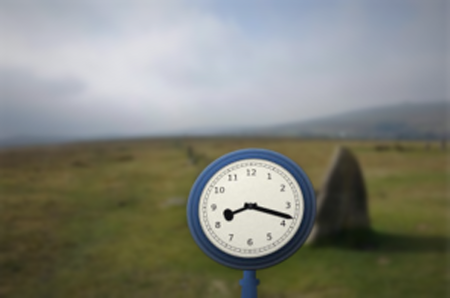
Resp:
8:18
